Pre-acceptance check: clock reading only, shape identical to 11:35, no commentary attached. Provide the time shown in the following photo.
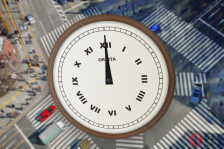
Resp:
12:00
